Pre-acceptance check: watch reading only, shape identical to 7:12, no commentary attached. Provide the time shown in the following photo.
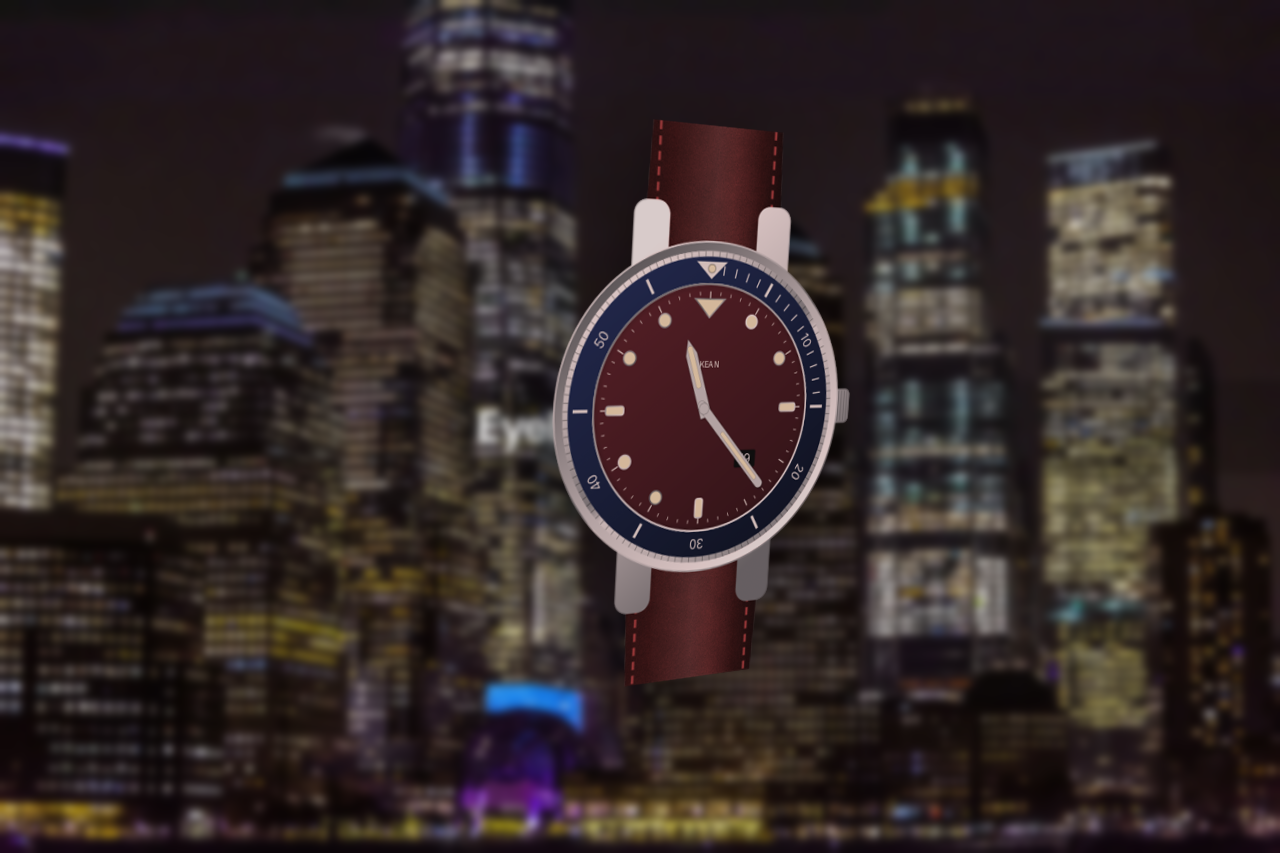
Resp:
11:23
